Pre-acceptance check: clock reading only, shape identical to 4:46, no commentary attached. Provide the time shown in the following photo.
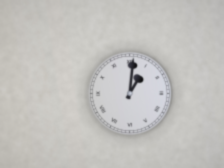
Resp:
1:01
